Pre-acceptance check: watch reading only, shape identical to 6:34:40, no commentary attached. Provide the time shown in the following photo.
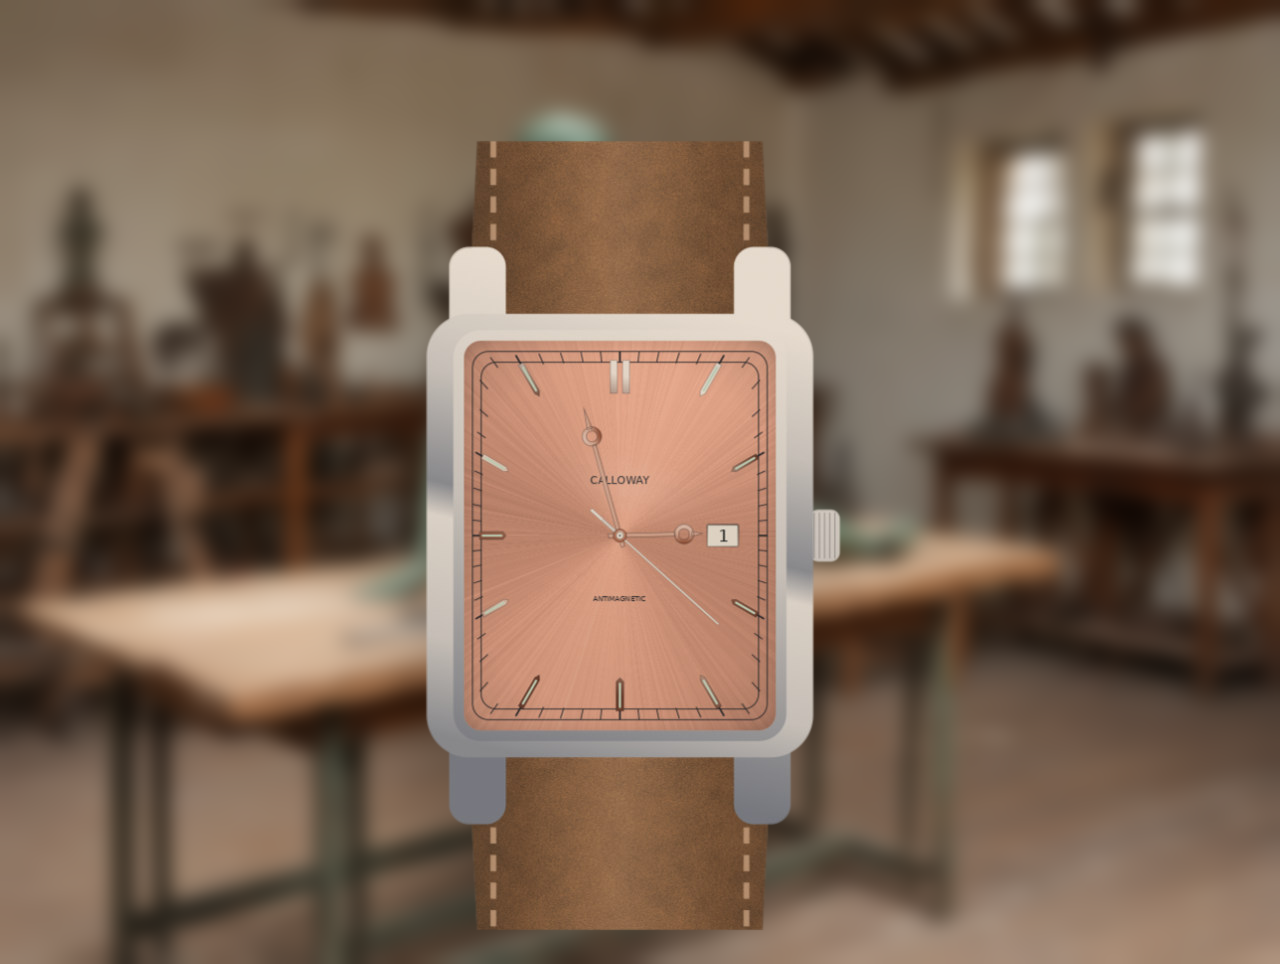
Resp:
2:57:22
